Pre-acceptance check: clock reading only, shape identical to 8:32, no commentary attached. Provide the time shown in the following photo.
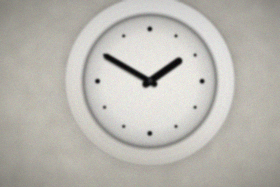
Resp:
1:50
